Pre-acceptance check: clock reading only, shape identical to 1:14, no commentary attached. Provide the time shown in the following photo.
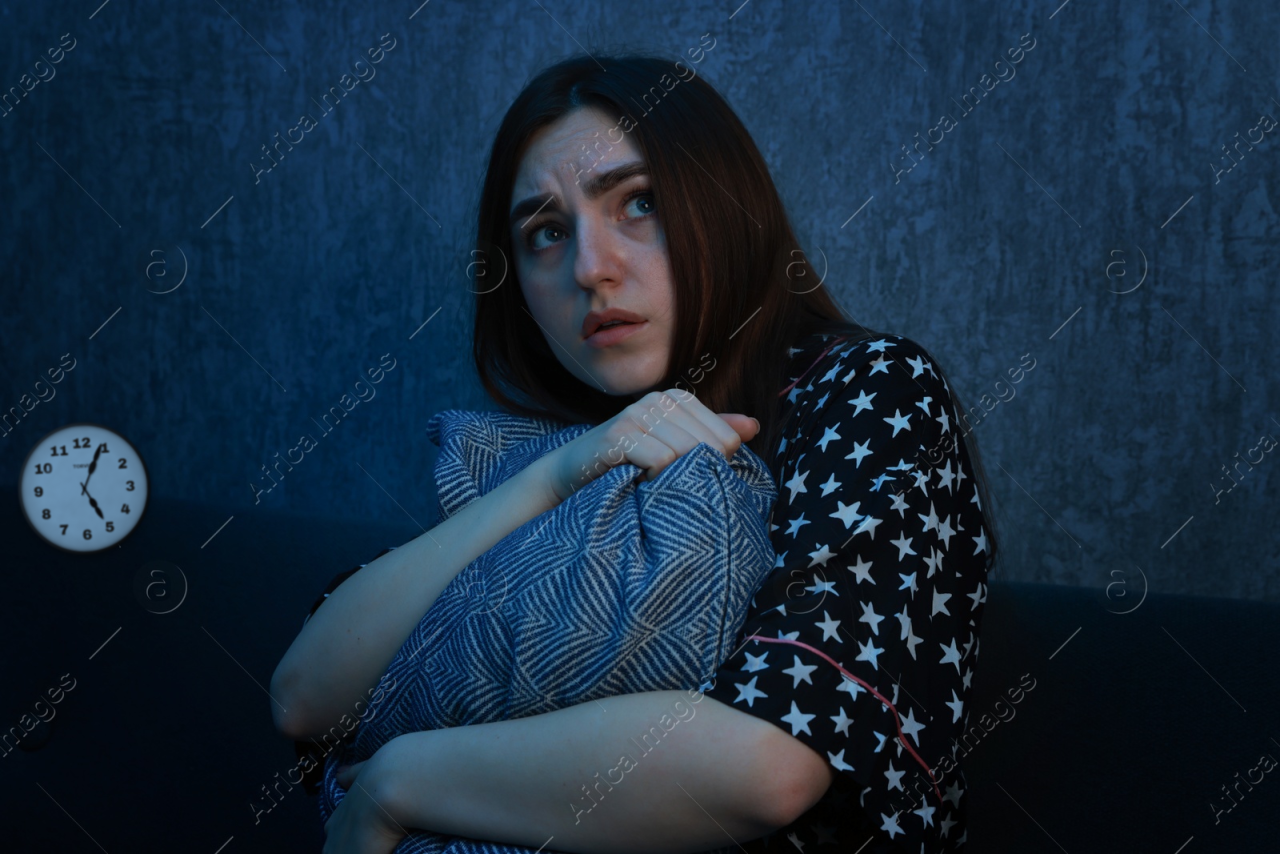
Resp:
5:04
